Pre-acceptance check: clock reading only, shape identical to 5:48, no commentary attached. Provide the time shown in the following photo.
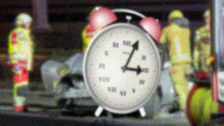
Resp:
3:04
